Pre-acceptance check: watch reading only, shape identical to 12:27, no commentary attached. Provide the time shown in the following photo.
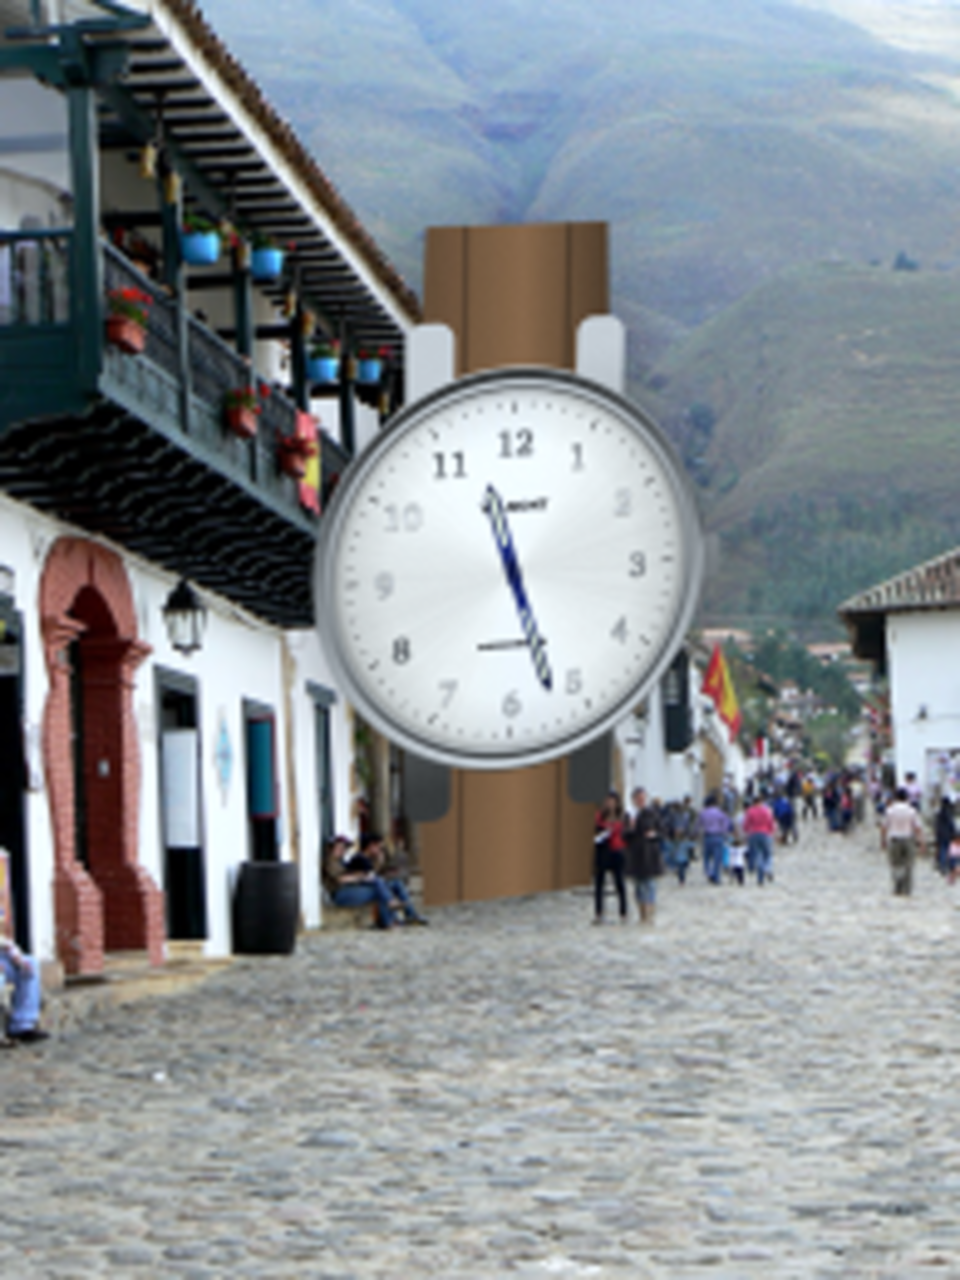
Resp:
11:27
